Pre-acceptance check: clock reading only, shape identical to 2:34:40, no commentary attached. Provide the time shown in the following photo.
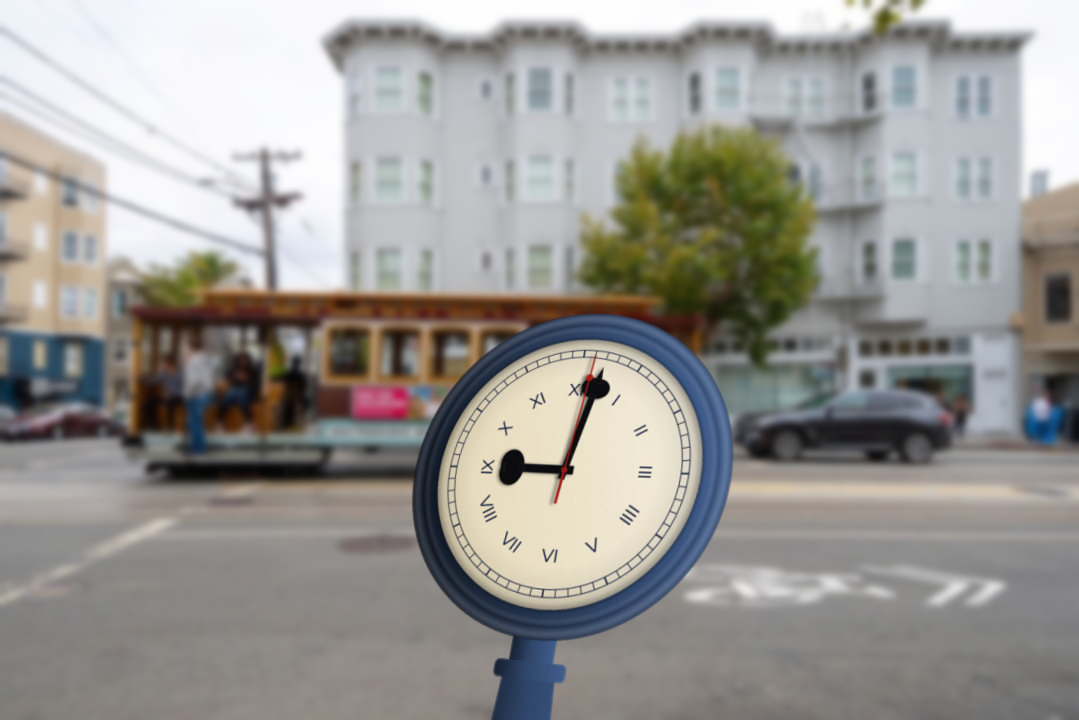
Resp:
9:02:01
